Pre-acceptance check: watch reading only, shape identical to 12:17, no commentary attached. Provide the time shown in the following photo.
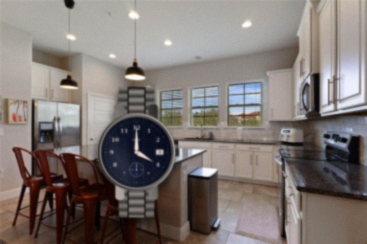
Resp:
4:00
